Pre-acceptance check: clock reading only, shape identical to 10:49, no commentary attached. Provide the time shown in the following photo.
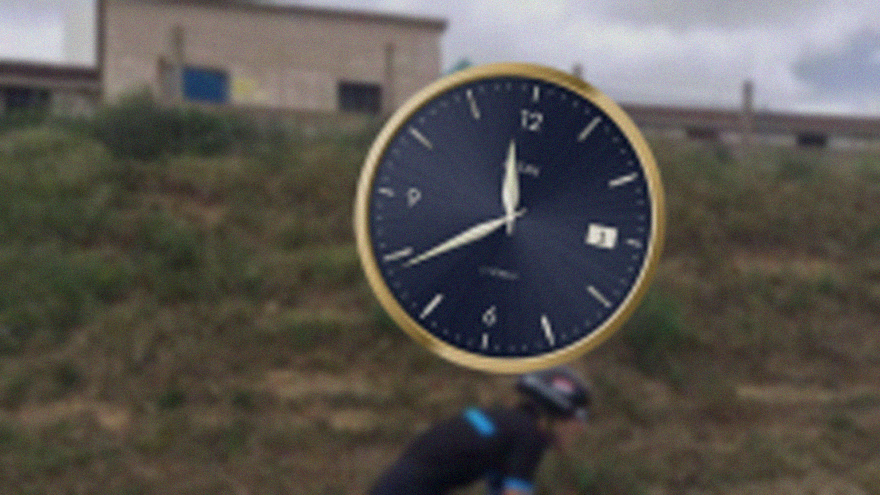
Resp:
11:39
